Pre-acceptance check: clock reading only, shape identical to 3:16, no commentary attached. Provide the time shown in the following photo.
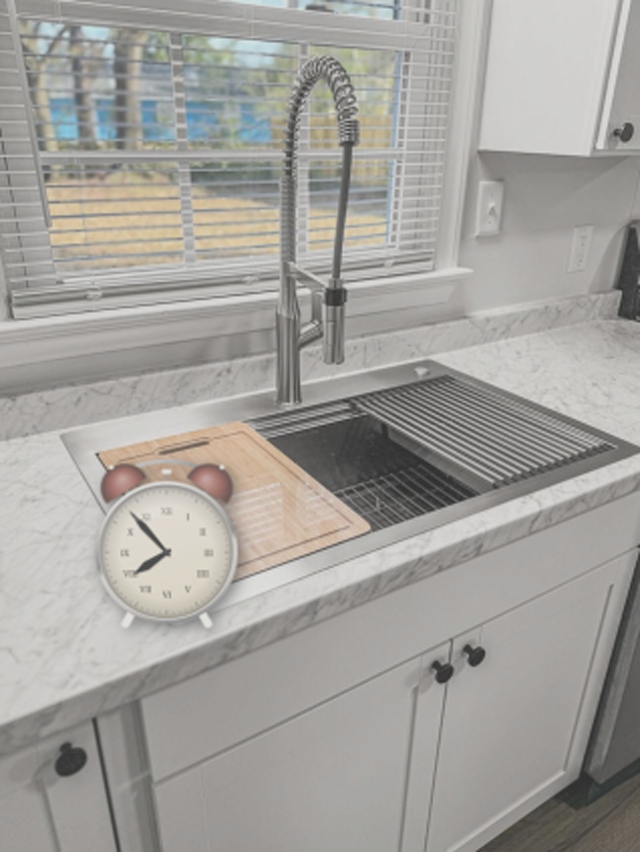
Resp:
7:53
